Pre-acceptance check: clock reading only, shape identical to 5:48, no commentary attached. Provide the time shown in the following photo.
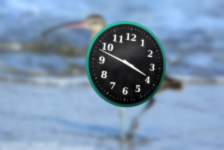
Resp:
3:48
